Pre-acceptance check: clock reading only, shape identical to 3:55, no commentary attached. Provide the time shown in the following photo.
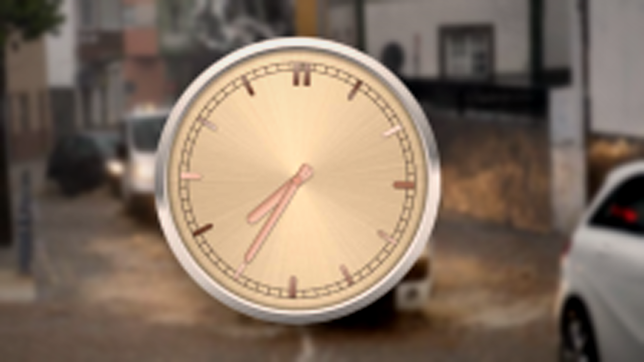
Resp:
7:35
